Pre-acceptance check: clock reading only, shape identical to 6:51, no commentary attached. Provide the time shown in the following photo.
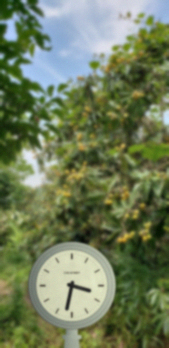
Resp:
3:32
